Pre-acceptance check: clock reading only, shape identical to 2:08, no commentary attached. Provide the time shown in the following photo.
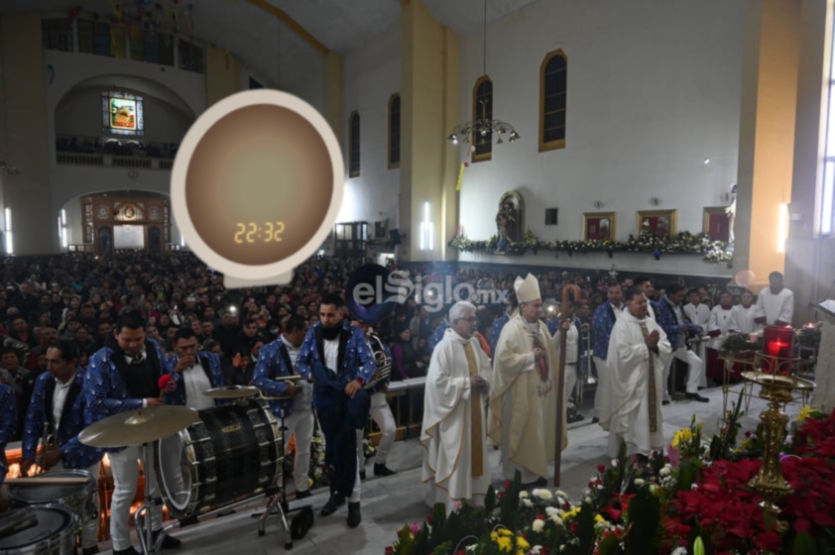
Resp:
22:32
